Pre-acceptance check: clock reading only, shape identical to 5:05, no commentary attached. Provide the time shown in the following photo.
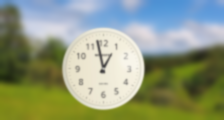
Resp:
12:58
